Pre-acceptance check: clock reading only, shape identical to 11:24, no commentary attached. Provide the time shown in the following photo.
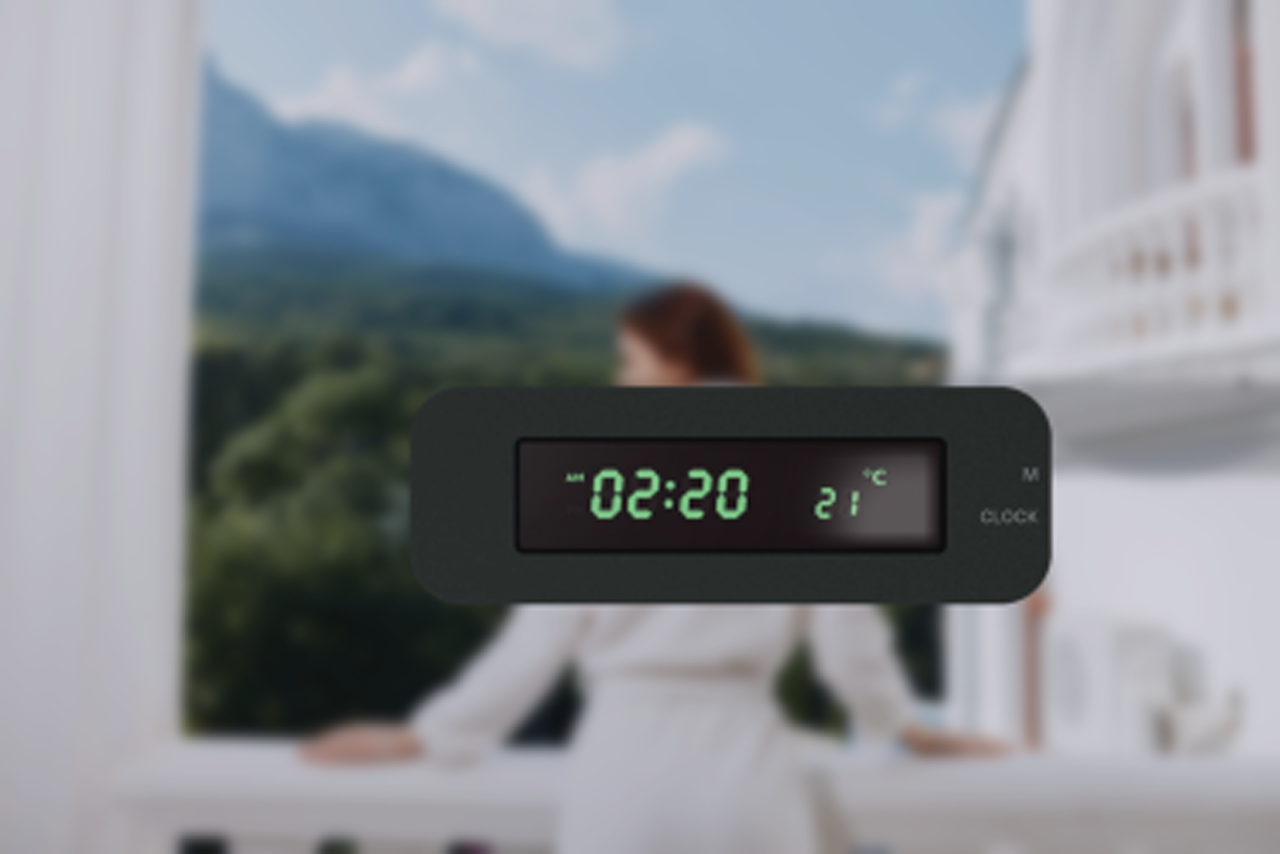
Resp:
2:20
